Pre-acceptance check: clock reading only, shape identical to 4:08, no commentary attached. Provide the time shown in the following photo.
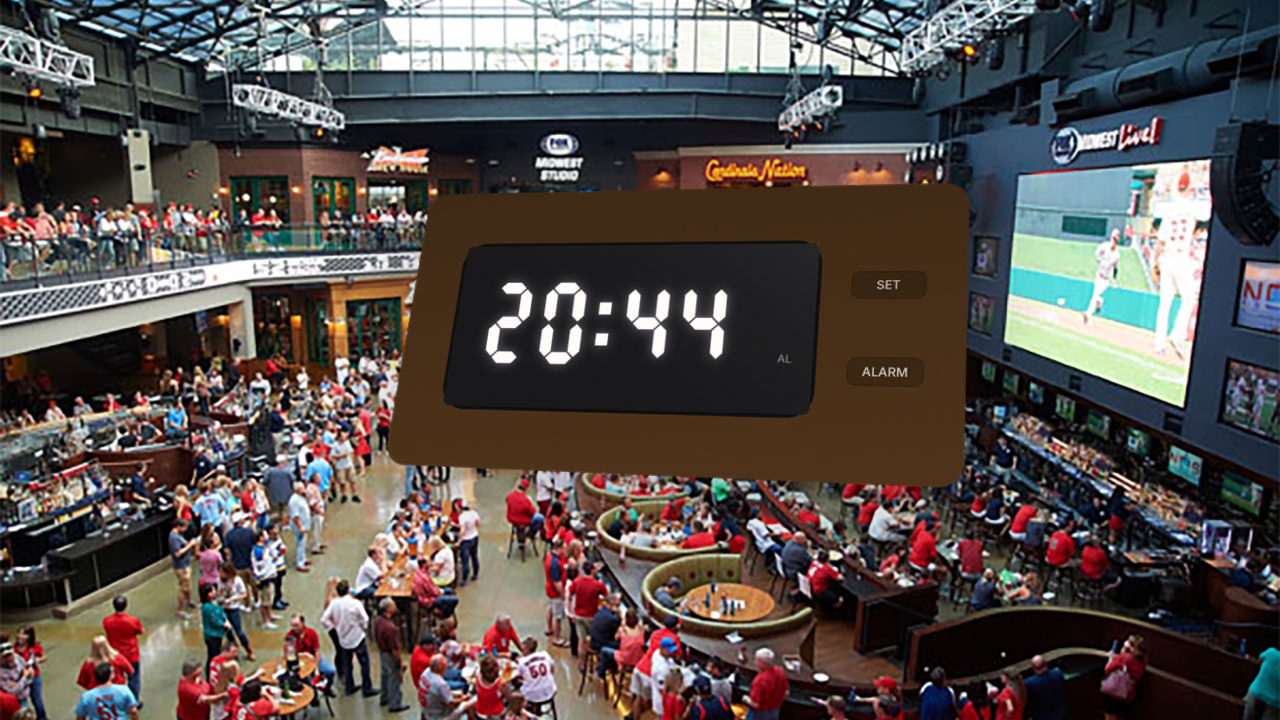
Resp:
20:44
